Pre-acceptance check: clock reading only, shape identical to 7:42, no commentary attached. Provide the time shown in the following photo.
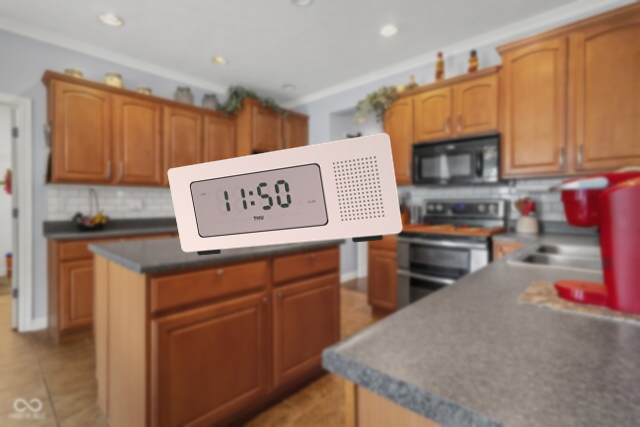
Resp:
11:50
